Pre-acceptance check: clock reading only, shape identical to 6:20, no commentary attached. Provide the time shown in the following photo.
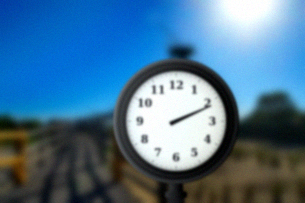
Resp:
2:11
